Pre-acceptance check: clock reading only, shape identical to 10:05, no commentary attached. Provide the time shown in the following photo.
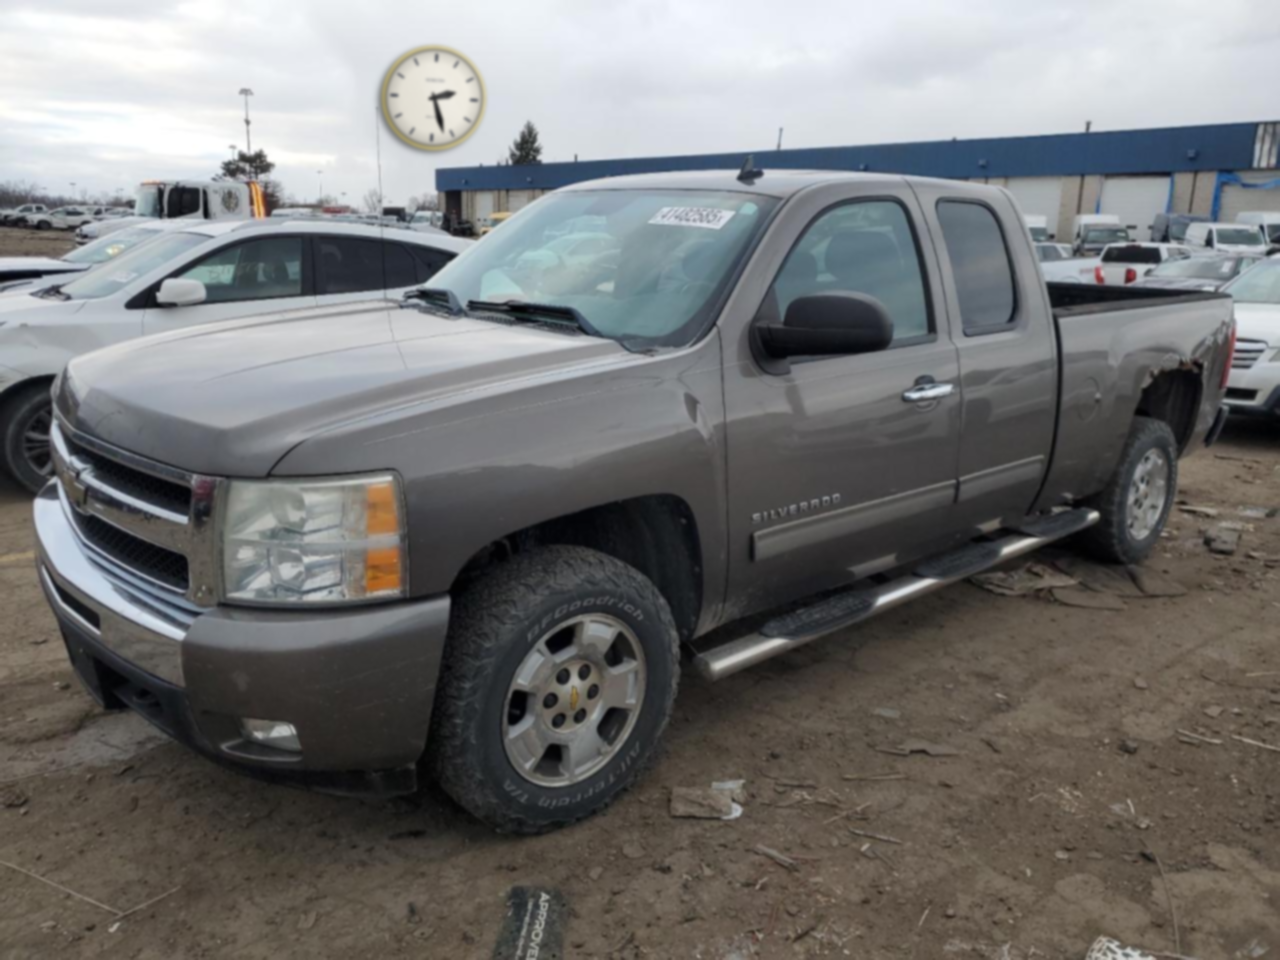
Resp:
2:27
